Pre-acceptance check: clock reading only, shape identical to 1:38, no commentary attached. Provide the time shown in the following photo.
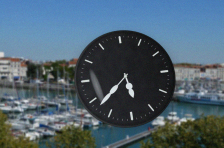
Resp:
5:38
